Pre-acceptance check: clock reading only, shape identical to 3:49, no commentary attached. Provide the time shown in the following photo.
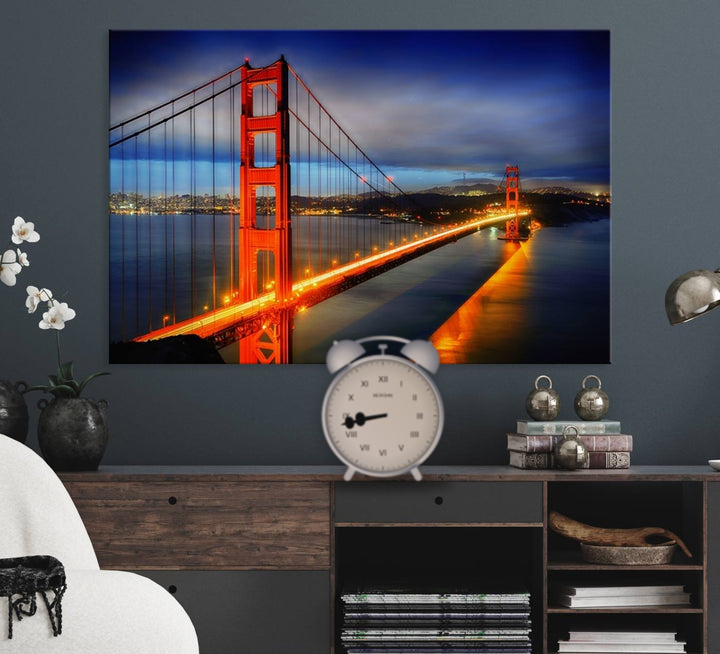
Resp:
8:43
